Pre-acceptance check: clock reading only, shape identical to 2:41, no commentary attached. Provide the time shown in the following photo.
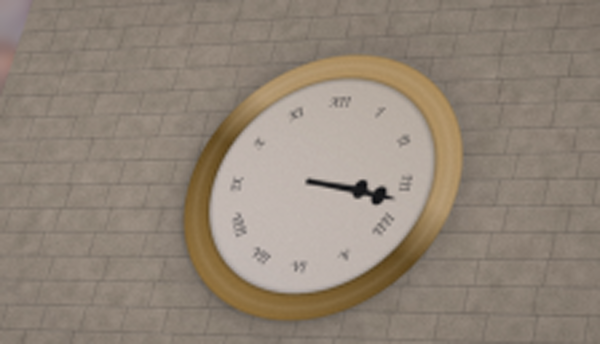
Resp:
3:17
